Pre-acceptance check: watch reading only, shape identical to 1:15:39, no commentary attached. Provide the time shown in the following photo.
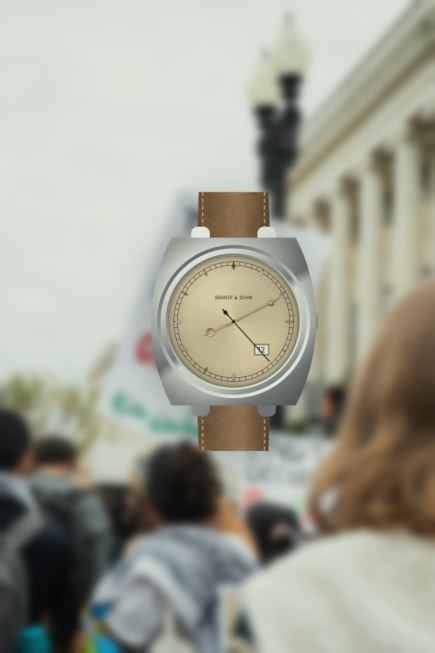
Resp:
8:10:23
